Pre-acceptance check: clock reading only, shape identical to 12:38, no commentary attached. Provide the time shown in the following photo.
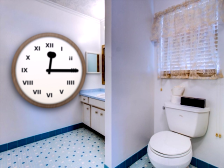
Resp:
12:15
